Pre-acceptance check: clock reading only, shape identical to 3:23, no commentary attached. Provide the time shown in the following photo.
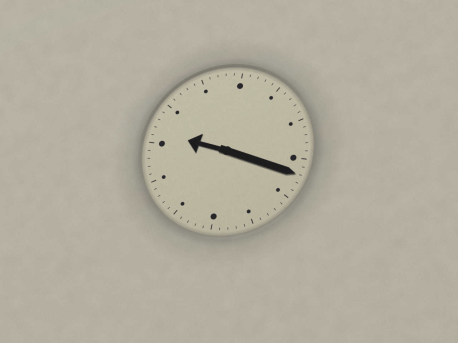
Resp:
9:17
